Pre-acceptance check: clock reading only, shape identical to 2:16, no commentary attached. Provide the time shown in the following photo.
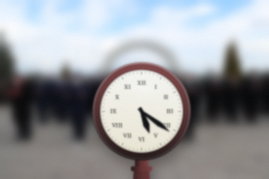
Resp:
5:21
